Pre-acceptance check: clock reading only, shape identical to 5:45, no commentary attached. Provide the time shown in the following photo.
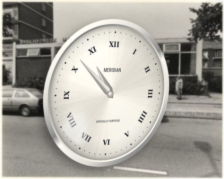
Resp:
10:52
